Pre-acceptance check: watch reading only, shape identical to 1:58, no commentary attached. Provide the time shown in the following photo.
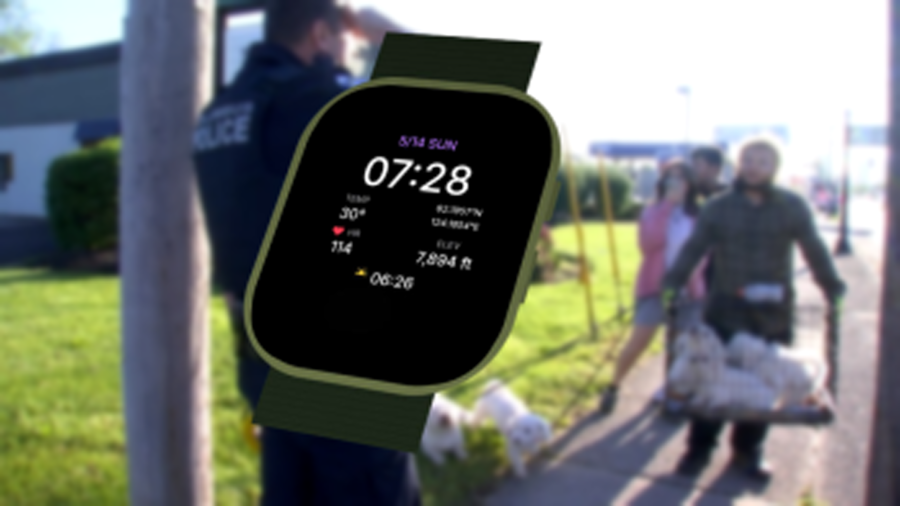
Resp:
7:28
